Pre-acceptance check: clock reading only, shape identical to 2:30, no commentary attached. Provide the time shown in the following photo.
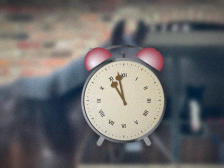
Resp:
10:58
